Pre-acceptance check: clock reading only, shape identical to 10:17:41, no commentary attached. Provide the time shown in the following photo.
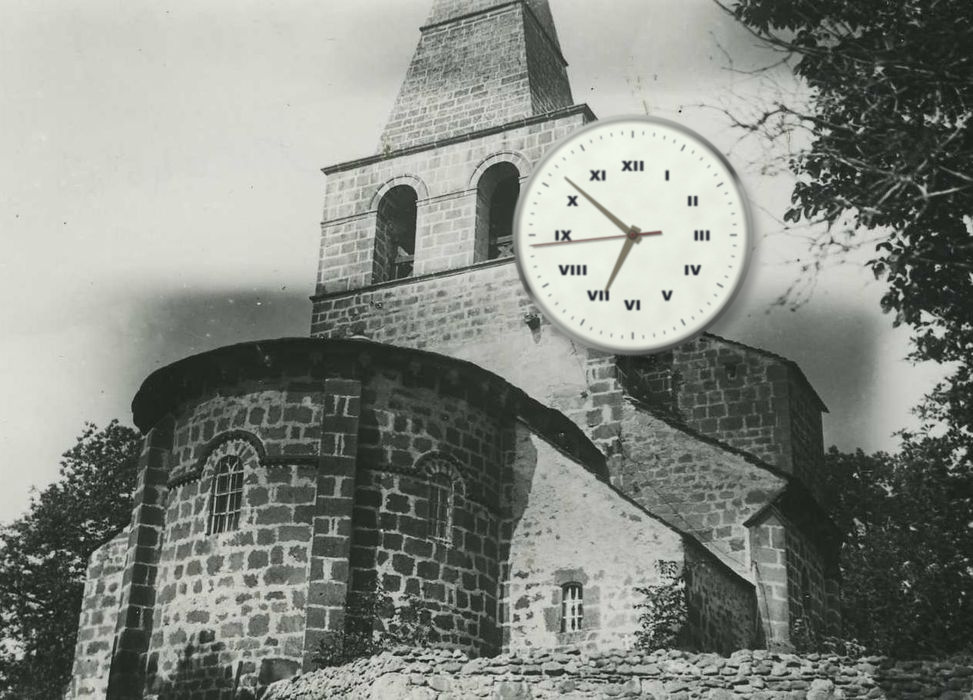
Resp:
6:51:44
